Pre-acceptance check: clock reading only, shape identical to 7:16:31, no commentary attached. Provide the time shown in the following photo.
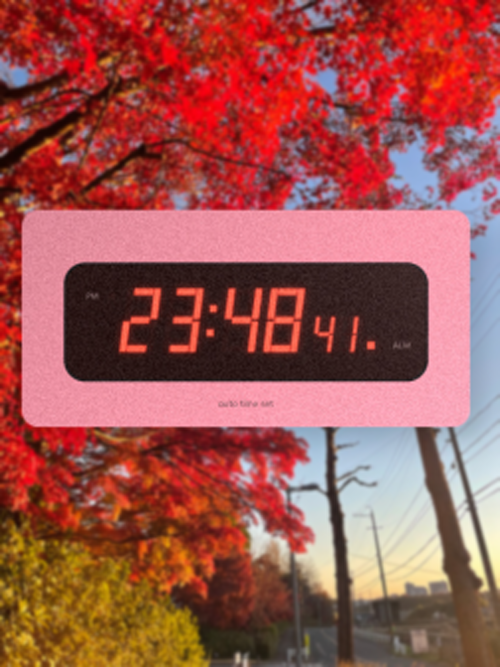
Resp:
23:48:41
